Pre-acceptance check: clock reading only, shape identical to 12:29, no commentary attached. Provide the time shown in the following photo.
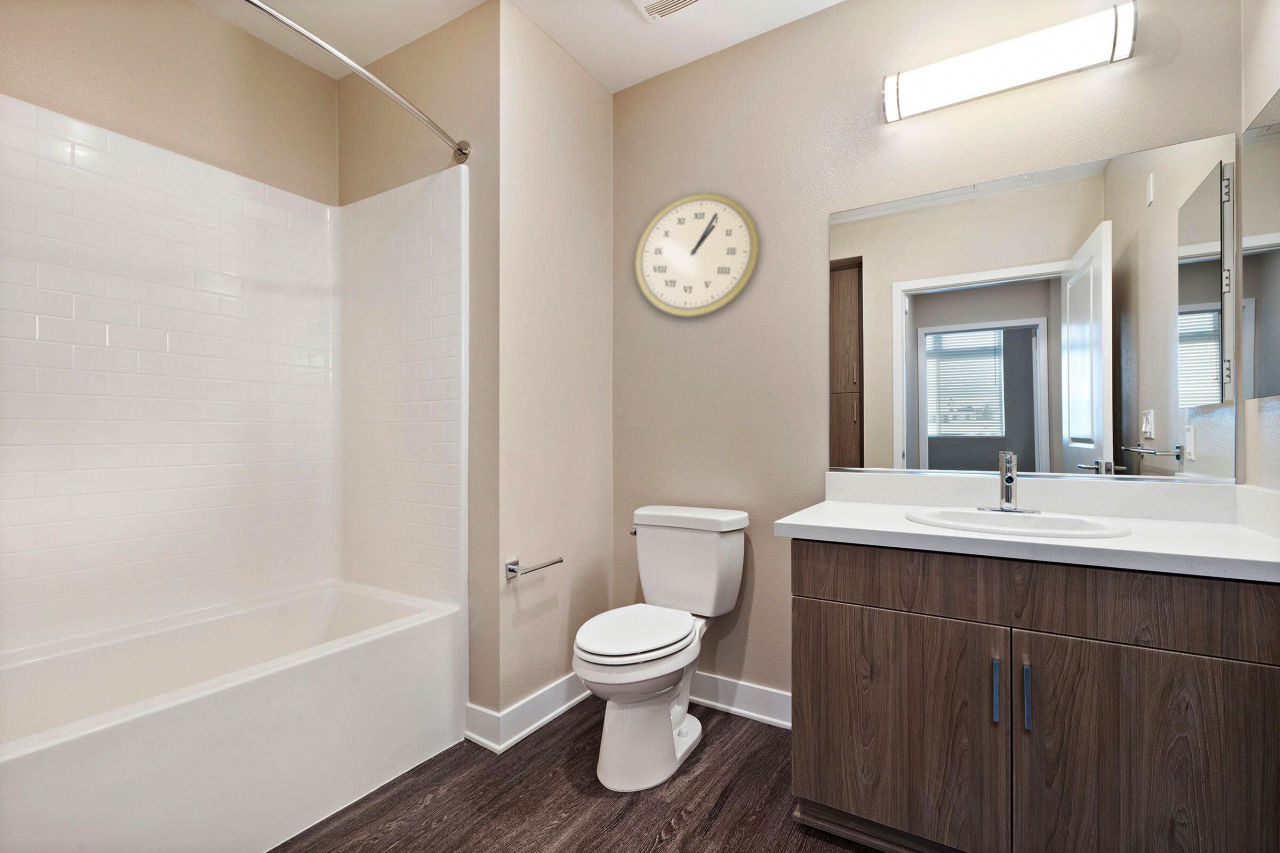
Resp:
1:04
